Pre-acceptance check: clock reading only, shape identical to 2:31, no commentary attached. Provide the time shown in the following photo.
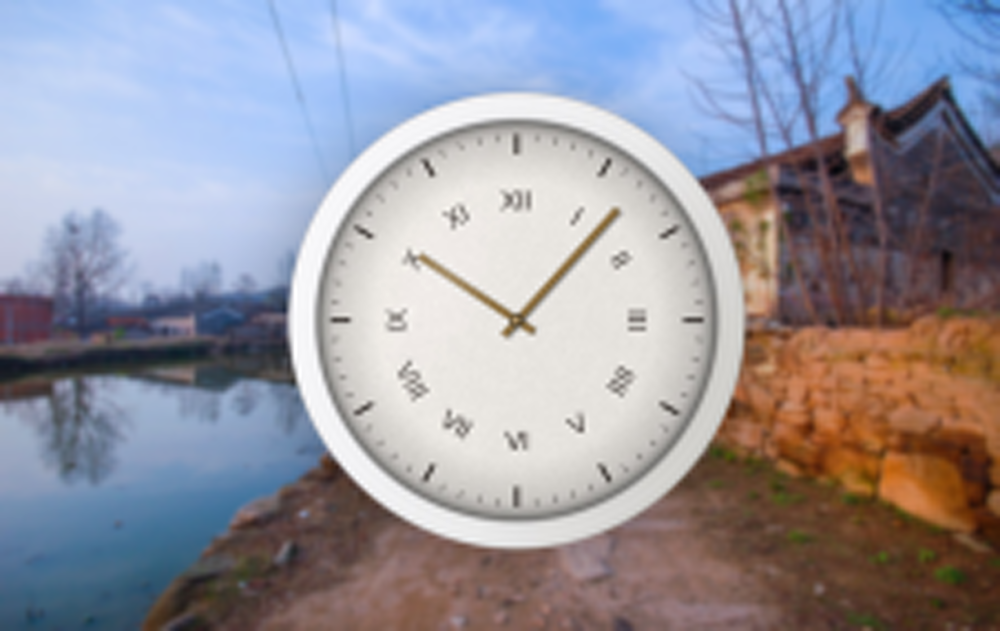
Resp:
10:07
